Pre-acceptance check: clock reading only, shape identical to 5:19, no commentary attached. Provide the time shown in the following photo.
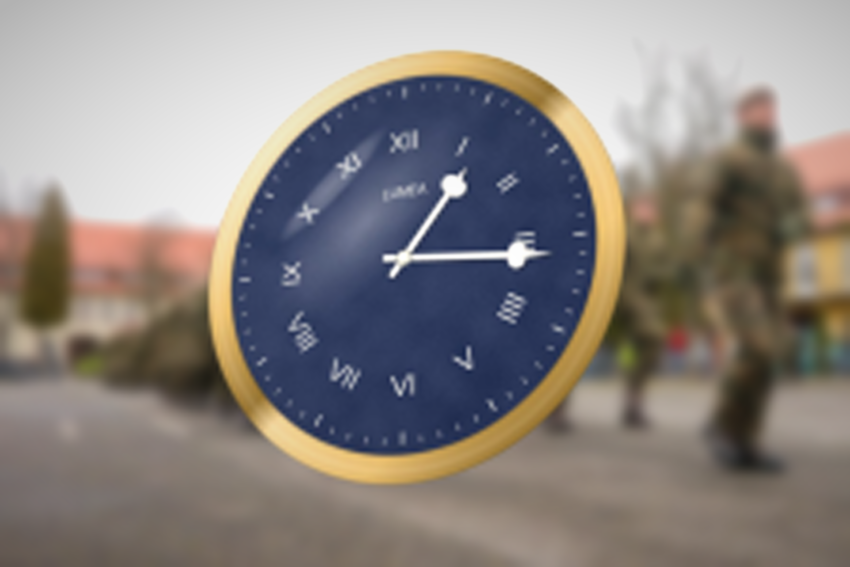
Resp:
1:16
